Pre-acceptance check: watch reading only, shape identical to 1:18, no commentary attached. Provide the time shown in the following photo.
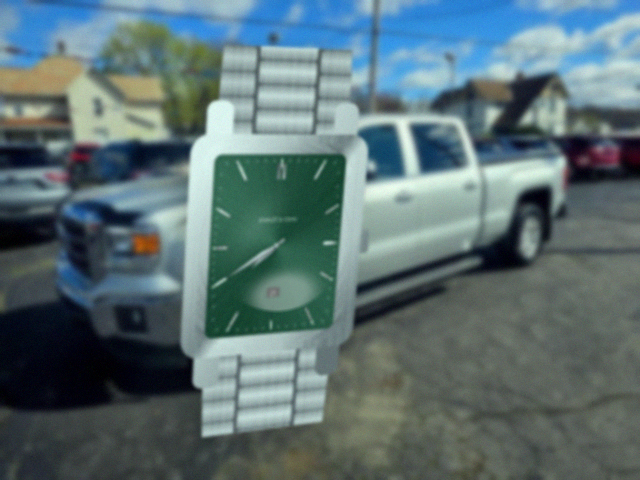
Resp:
7:40
